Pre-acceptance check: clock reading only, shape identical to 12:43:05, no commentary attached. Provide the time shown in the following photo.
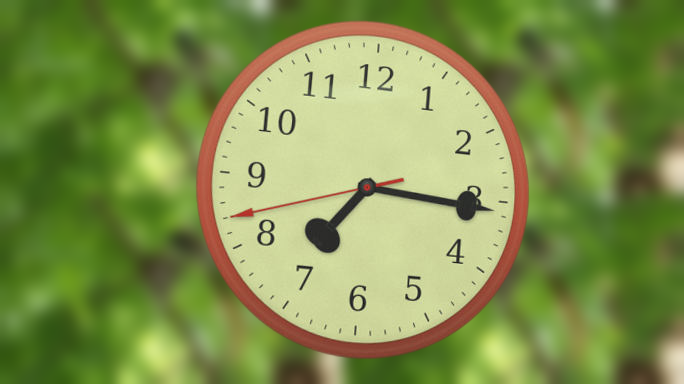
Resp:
7:15:42
